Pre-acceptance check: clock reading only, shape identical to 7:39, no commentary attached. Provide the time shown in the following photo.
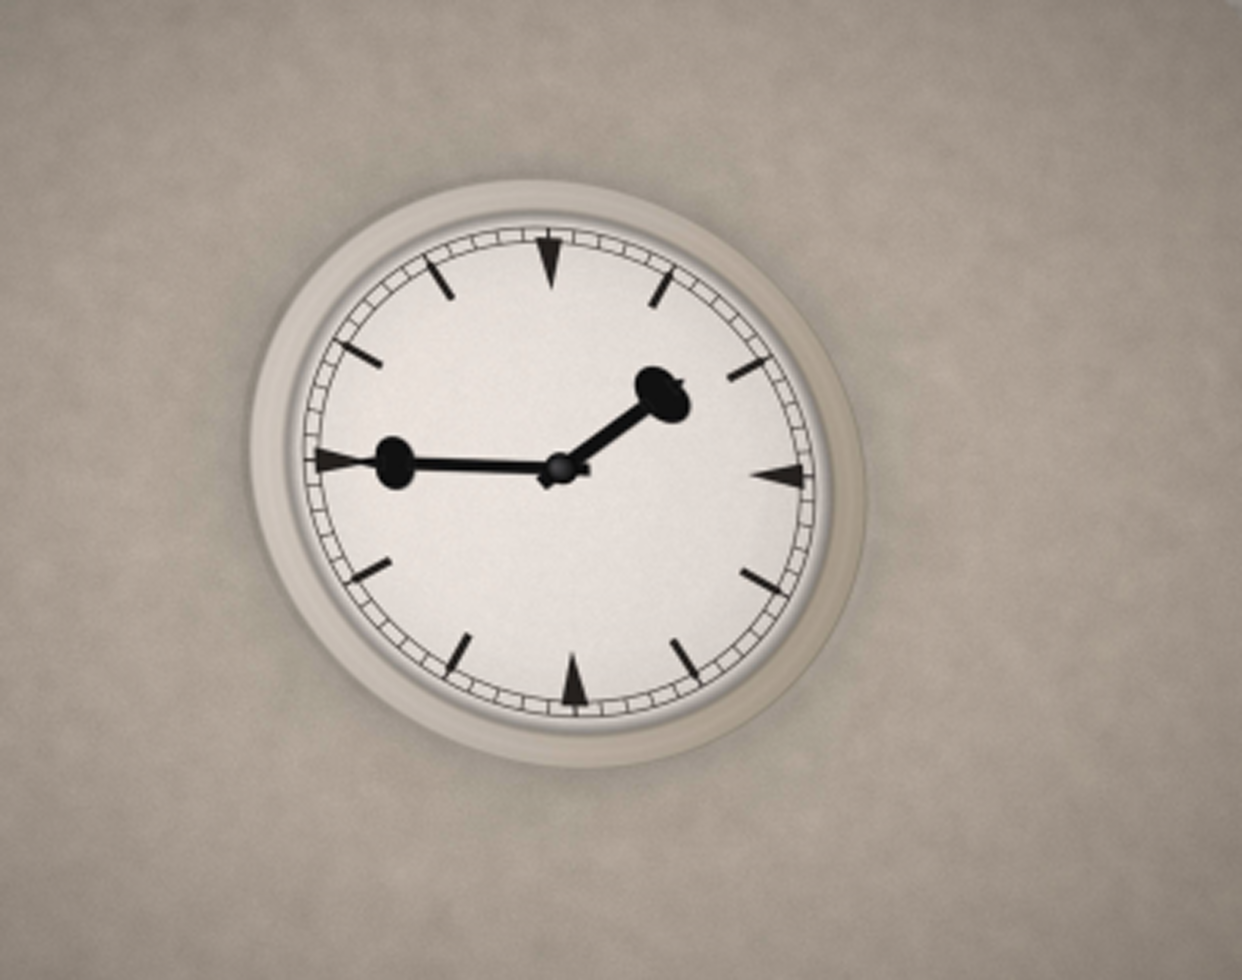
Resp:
1:45
